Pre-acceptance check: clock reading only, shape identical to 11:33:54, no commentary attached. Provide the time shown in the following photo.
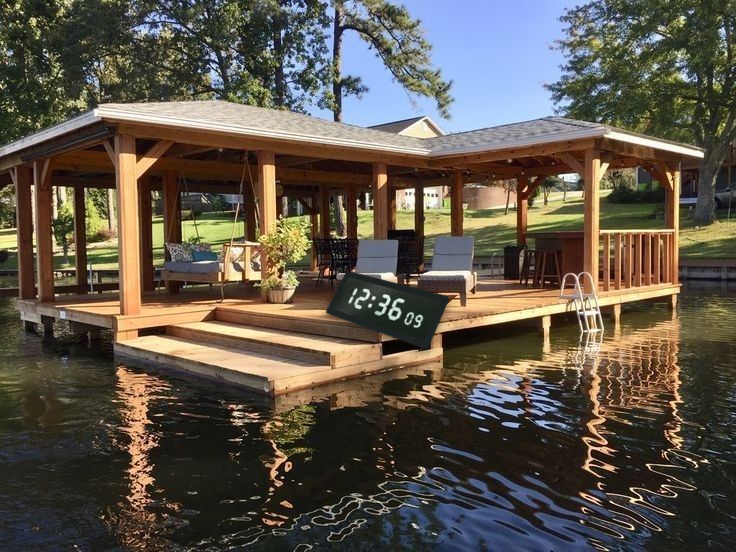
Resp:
12:36:09
